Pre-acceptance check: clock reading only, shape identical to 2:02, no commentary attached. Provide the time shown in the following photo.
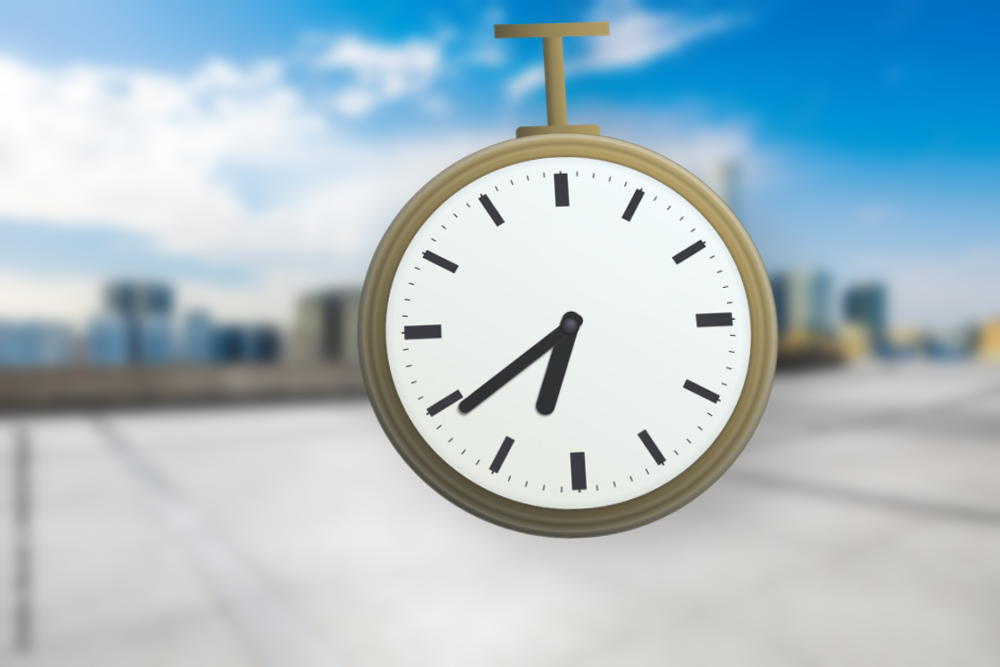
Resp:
6:39
